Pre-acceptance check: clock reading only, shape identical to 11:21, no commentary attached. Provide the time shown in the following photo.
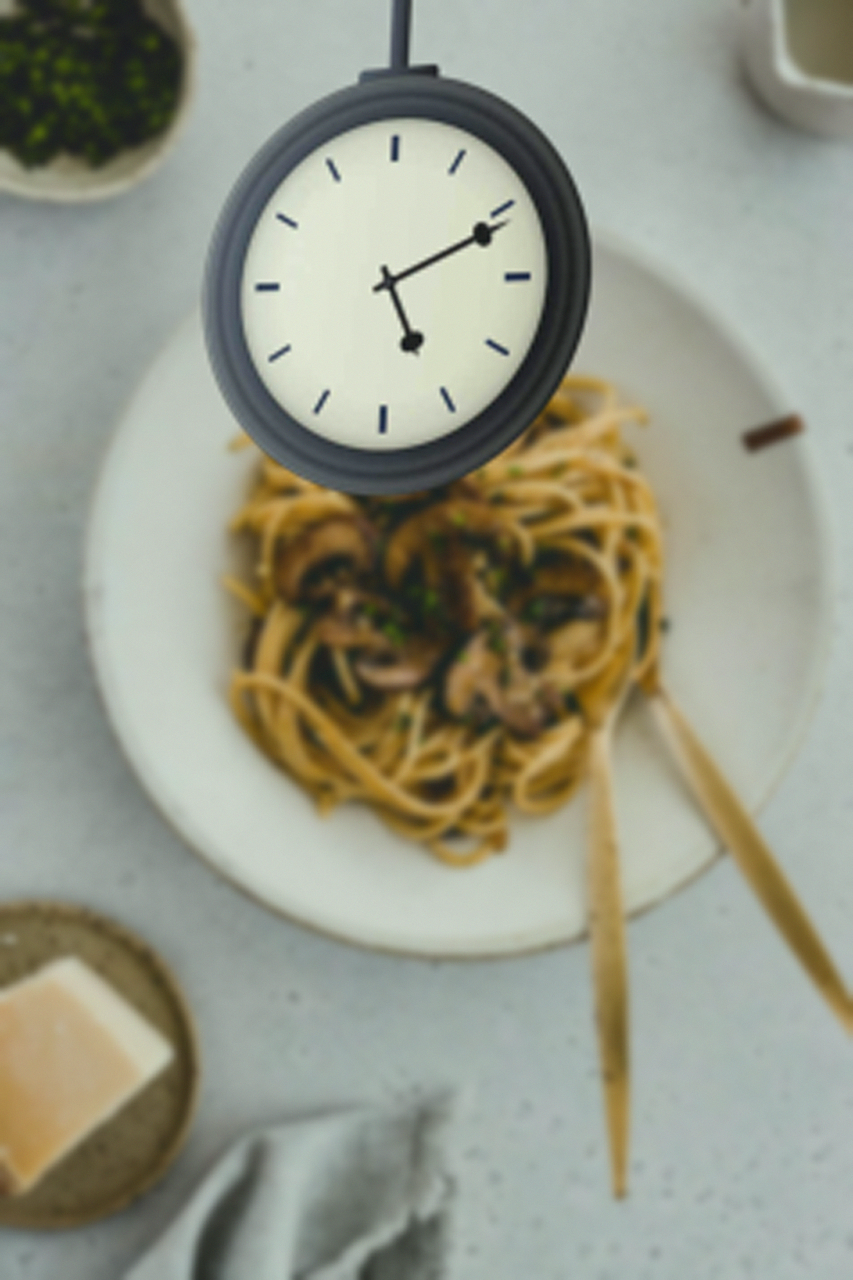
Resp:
5:11
